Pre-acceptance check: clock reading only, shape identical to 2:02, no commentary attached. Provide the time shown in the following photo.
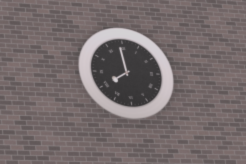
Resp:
7:59
